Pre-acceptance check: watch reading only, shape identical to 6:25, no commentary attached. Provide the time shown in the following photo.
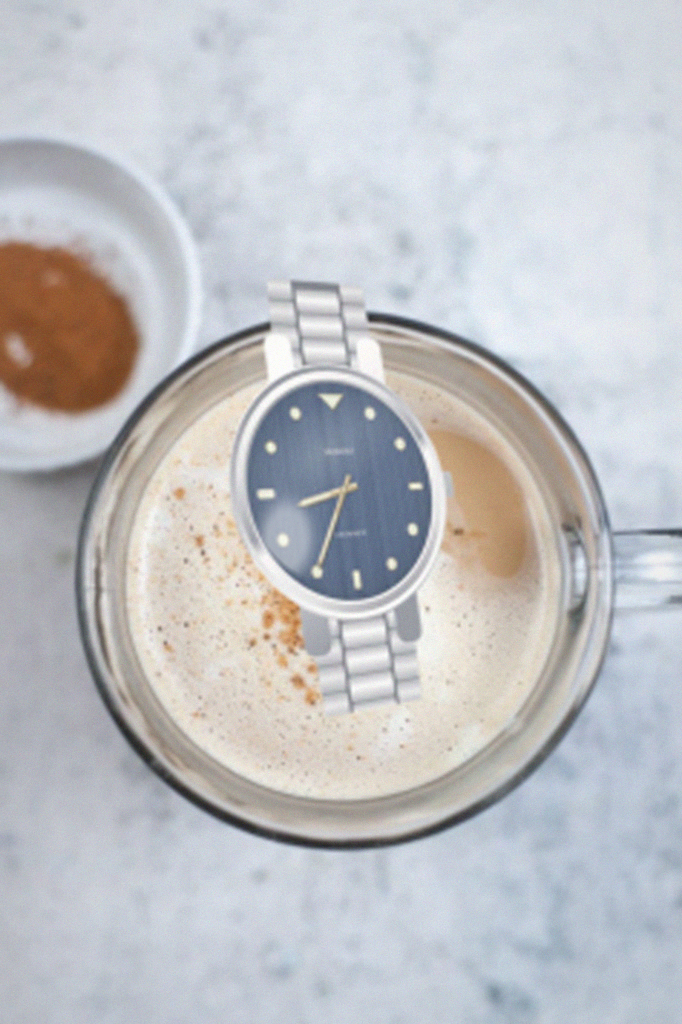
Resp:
8:35
